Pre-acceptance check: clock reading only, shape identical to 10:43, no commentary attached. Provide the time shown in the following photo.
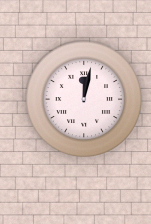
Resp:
12:02
